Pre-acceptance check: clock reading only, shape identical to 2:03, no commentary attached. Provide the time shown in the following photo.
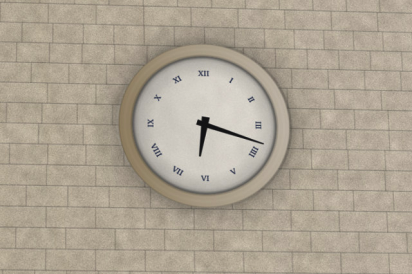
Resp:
6:18
